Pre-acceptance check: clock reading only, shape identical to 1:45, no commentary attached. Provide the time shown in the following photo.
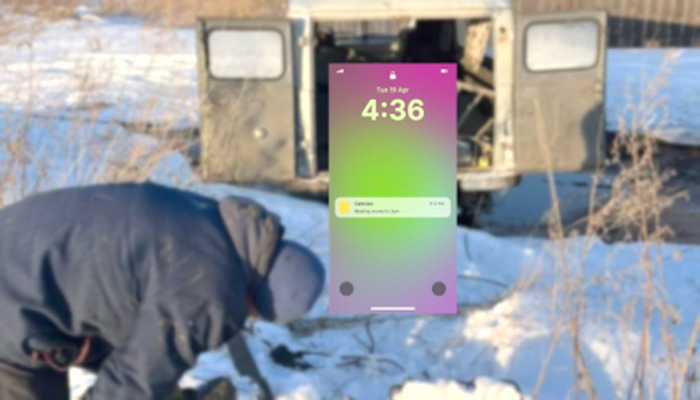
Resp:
4:36
